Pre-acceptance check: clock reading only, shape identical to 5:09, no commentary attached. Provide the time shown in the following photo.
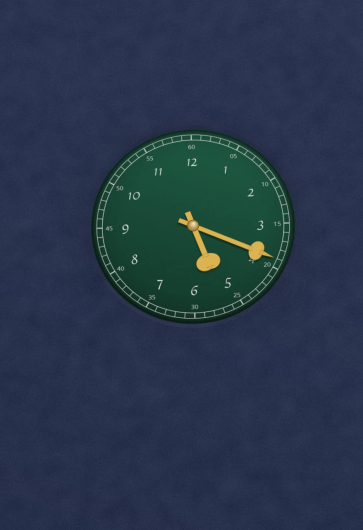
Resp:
5:19
